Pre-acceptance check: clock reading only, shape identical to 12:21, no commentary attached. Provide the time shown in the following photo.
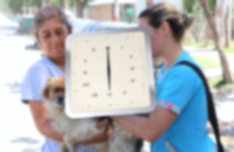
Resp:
6:00
